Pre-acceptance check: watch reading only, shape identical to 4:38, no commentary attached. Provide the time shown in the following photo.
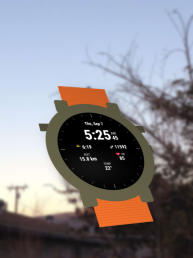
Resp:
5:25
